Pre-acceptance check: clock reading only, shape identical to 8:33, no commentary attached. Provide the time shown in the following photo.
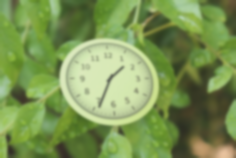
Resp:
1:34
